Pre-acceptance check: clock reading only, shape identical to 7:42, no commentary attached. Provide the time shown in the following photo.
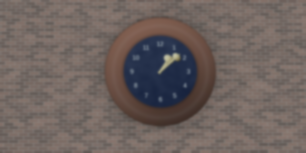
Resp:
1:08
